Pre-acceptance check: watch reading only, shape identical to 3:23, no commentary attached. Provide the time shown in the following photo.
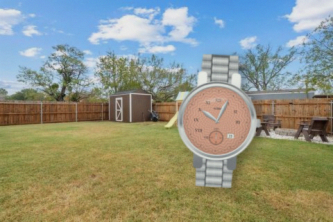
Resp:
10:04
